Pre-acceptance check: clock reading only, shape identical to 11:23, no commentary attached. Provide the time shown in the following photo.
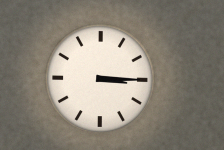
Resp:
3:15
